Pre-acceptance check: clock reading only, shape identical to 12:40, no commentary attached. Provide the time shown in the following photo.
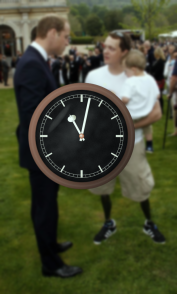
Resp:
11:02
